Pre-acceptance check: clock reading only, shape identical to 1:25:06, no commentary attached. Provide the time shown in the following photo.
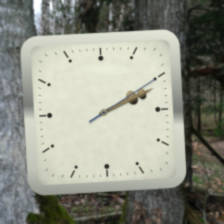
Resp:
2:11:10
